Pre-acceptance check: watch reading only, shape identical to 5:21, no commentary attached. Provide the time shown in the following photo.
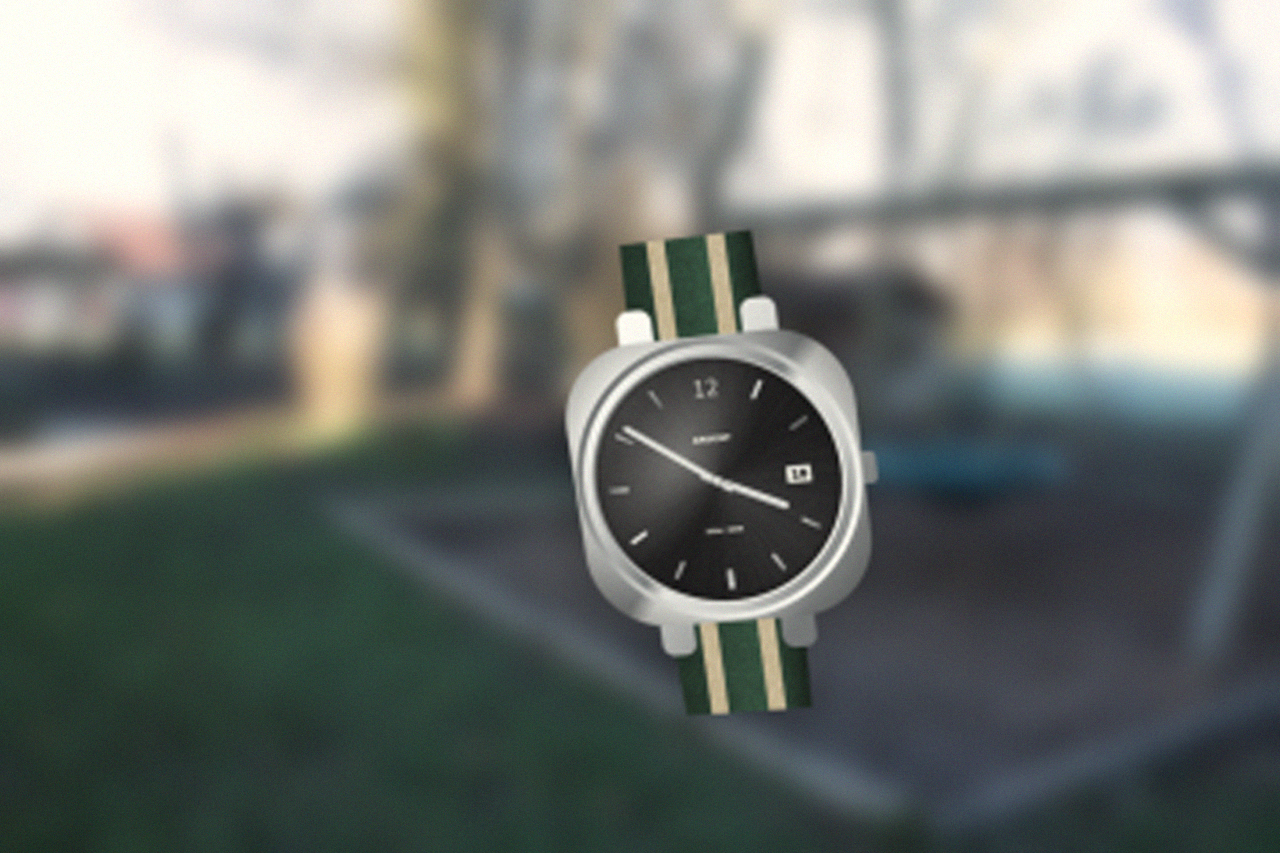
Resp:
3:51
